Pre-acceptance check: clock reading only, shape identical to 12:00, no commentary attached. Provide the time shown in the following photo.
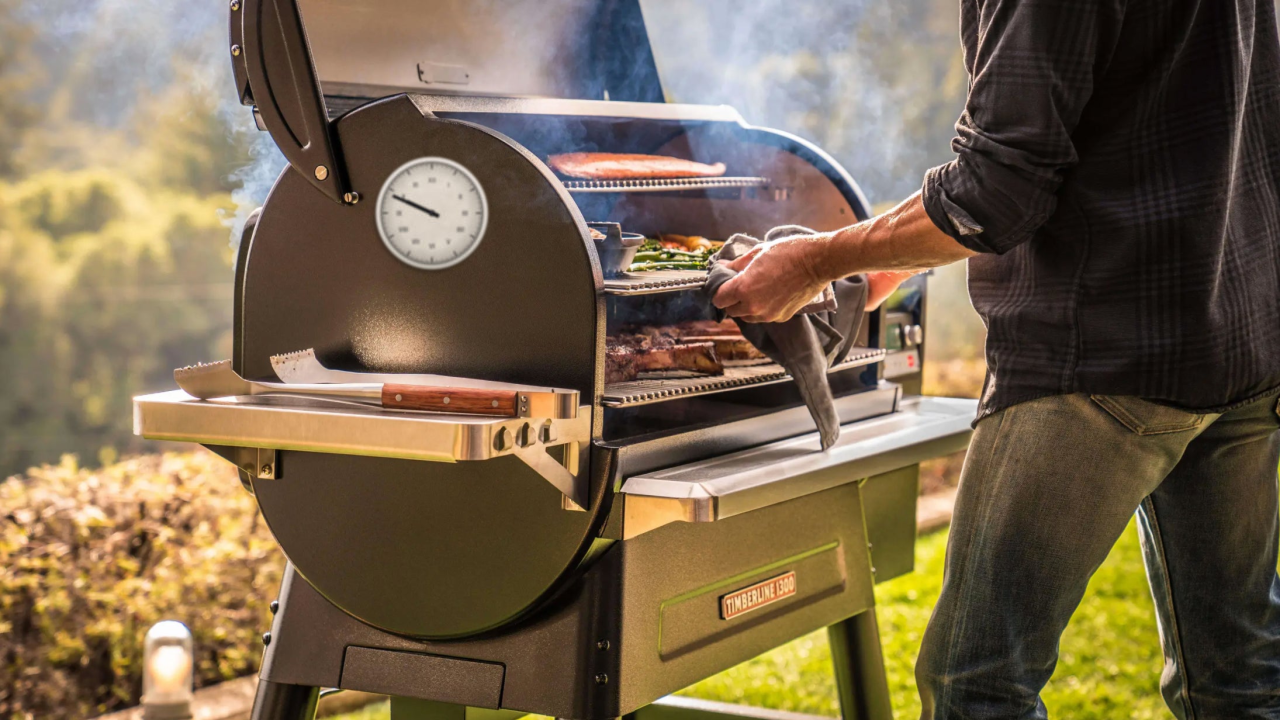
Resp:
9:49
